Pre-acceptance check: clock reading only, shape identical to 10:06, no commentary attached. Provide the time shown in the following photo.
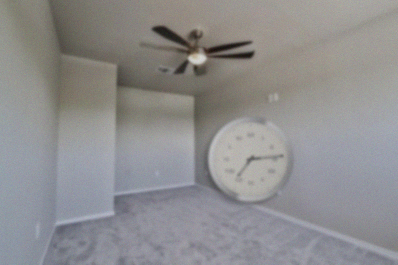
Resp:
7:14
